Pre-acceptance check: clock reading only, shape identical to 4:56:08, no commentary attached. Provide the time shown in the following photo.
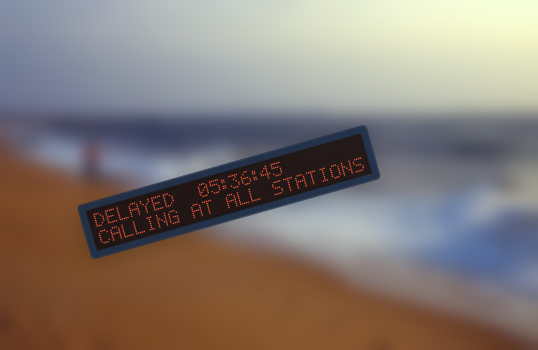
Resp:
5:36:45
